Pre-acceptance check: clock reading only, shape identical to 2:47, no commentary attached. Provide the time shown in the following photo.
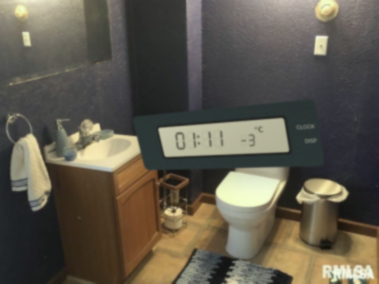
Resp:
1:11
